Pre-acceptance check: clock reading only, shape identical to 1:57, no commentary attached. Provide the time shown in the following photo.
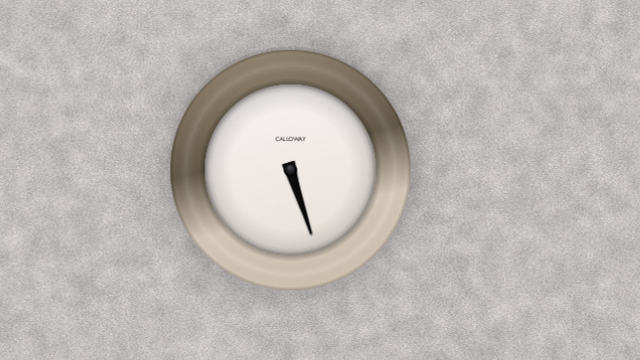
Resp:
5:27
